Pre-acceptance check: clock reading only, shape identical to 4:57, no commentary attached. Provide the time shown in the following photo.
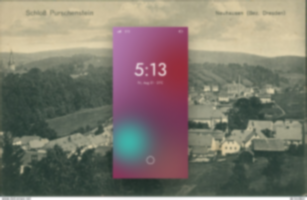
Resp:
5:13
